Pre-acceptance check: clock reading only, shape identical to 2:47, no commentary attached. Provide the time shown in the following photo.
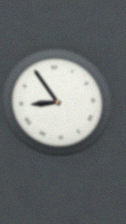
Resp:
8:55
